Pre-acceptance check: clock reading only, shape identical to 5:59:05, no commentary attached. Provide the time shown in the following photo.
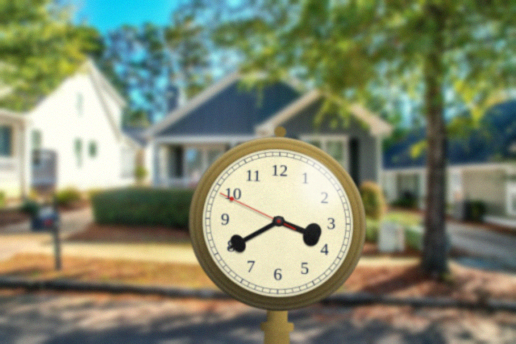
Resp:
3:39:49
